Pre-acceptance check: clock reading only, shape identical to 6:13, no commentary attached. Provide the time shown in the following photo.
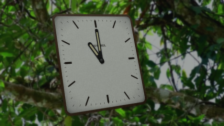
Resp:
11:00
